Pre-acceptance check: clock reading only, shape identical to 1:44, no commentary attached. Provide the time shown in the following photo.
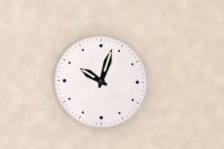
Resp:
10:03
